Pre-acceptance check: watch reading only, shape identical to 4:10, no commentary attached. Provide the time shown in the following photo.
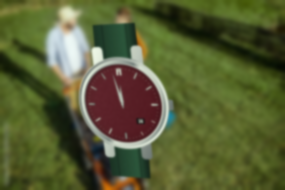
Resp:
11:58
